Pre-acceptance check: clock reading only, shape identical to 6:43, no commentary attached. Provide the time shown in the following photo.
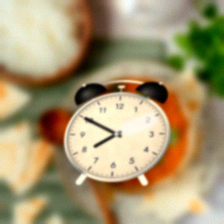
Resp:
7:50
